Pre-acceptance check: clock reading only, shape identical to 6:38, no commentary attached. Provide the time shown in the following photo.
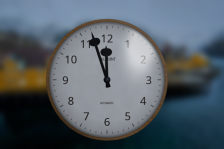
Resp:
11:57
